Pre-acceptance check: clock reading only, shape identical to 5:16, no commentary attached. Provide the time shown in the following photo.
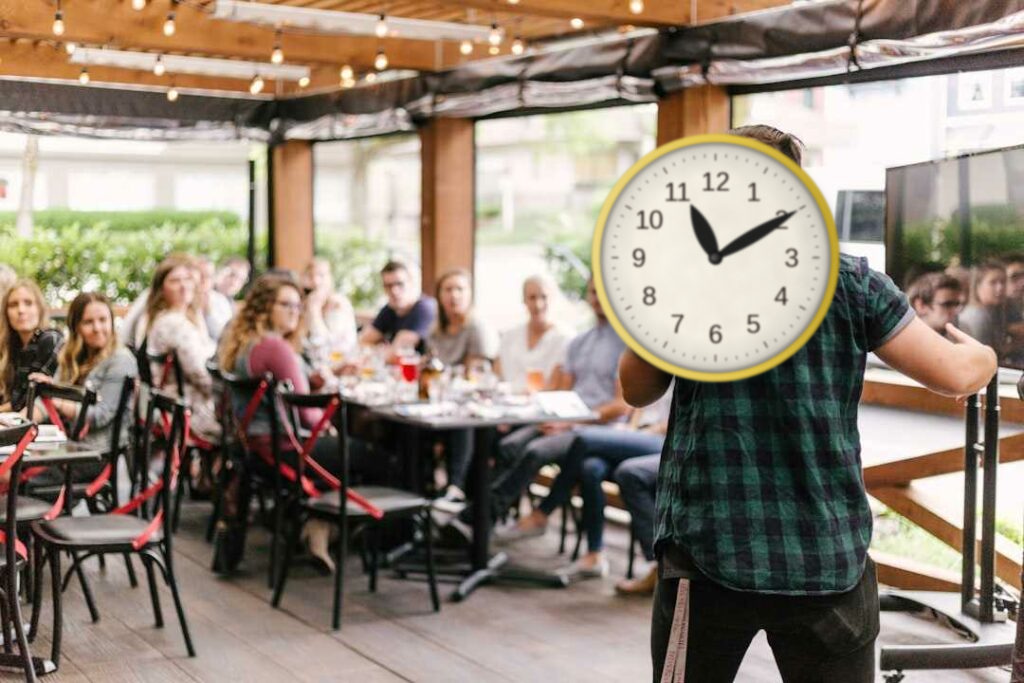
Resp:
11:10
